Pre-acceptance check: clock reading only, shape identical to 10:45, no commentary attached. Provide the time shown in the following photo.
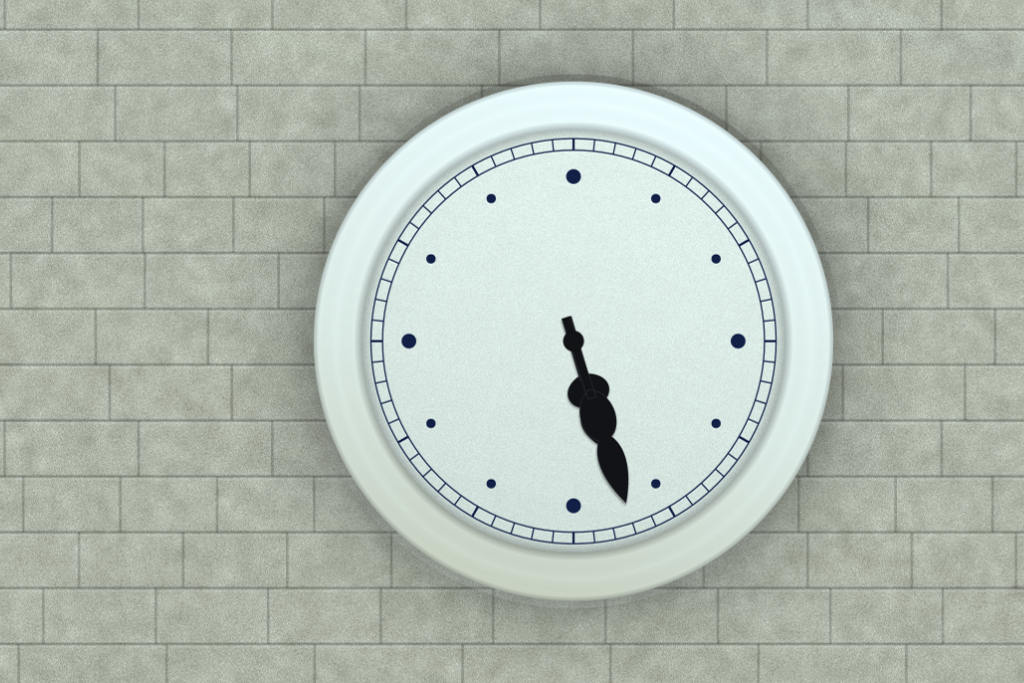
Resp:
5:27
